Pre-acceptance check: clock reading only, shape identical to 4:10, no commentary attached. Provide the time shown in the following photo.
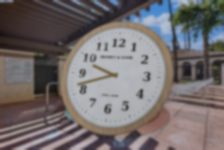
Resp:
9:42
